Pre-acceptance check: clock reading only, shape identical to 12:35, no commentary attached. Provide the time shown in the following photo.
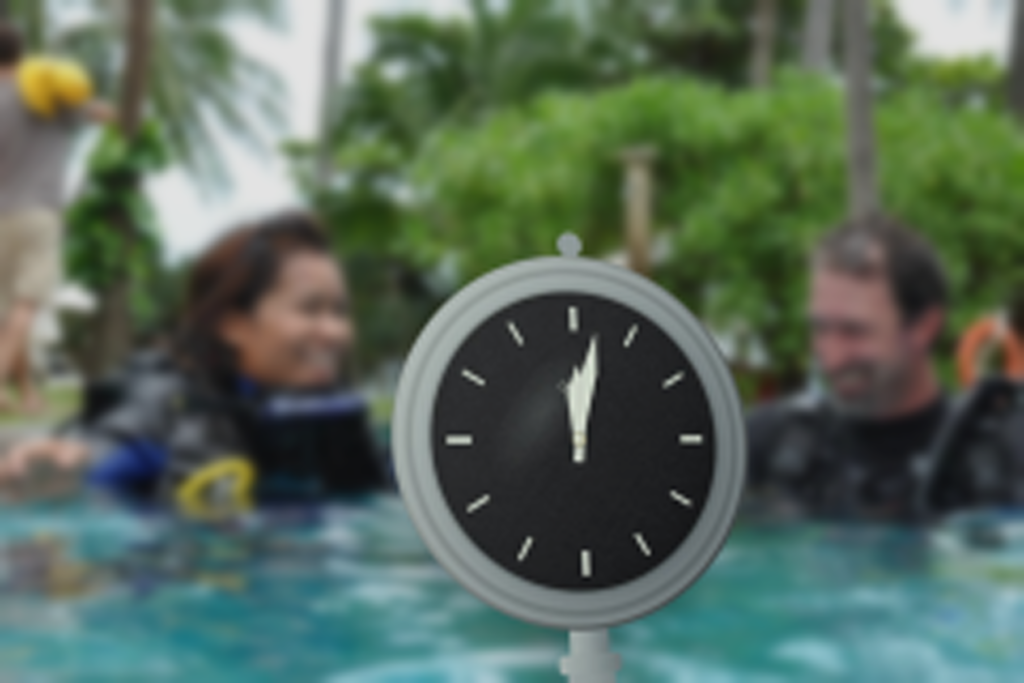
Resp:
12:02
